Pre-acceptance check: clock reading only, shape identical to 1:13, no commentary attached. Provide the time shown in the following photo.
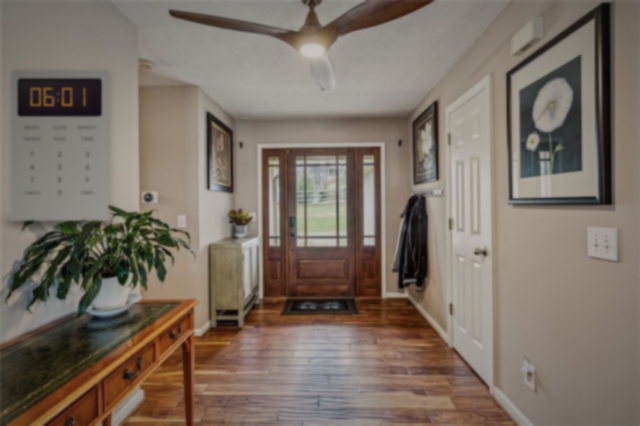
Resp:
6:01
